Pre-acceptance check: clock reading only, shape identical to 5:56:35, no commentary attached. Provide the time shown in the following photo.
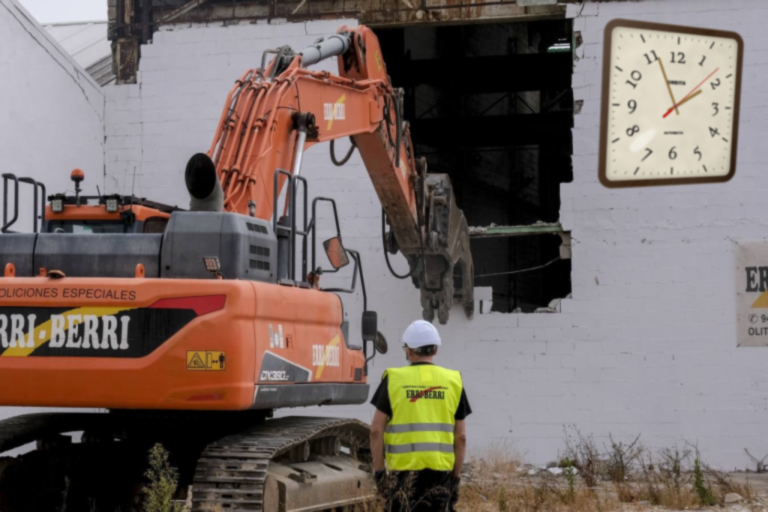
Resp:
1:56:08
